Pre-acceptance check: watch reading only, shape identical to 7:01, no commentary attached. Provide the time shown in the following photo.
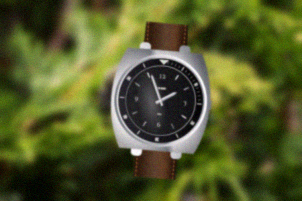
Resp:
1:56
